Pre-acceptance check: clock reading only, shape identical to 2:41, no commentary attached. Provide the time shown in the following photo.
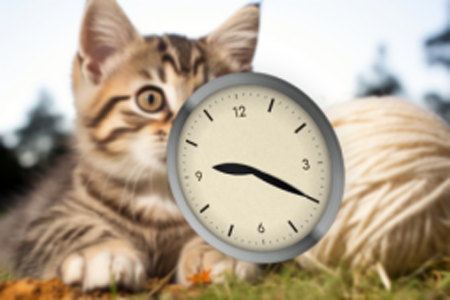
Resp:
9:20
